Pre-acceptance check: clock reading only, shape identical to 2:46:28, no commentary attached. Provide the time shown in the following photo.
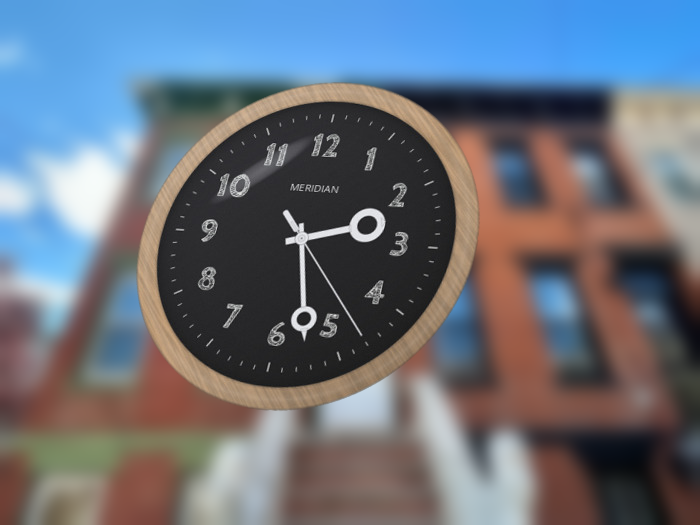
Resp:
2:27:23
